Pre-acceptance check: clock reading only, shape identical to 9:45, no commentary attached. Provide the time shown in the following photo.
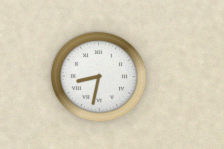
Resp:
8:32
